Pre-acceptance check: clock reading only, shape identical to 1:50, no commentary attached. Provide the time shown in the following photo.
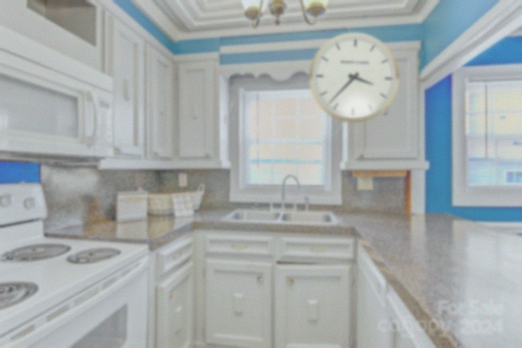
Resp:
3:37
